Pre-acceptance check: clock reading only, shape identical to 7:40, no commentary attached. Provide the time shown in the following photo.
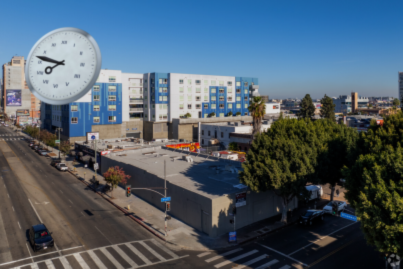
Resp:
7:47
